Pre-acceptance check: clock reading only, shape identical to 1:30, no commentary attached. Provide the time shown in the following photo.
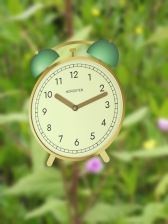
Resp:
10:12
